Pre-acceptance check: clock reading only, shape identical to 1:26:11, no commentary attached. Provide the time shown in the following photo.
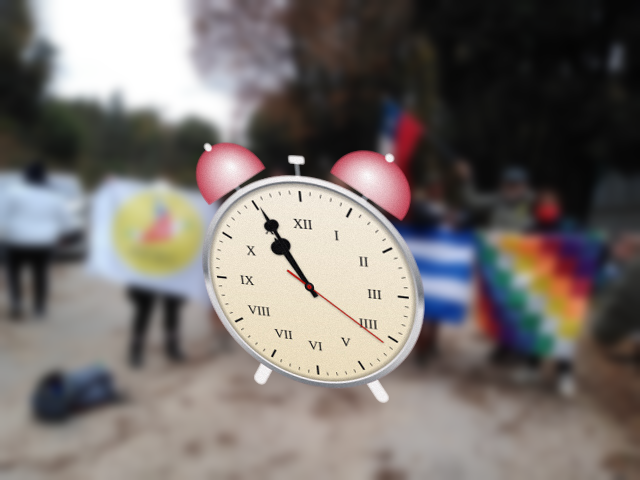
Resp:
10:55:21
